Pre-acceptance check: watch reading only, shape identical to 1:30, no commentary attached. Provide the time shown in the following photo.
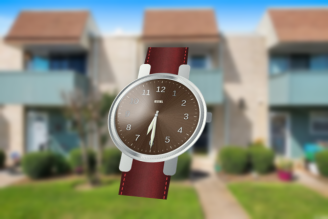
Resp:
6:30
